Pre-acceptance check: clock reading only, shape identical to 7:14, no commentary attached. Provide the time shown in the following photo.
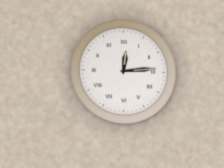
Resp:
12:14
